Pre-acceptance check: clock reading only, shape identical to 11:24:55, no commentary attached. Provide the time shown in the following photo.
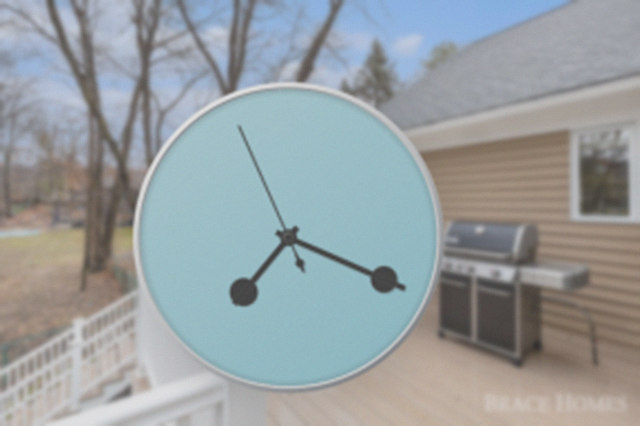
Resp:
7:18:56
